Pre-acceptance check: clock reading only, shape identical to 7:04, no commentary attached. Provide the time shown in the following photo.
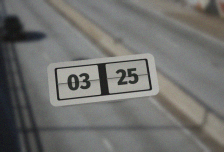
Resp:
3:25
